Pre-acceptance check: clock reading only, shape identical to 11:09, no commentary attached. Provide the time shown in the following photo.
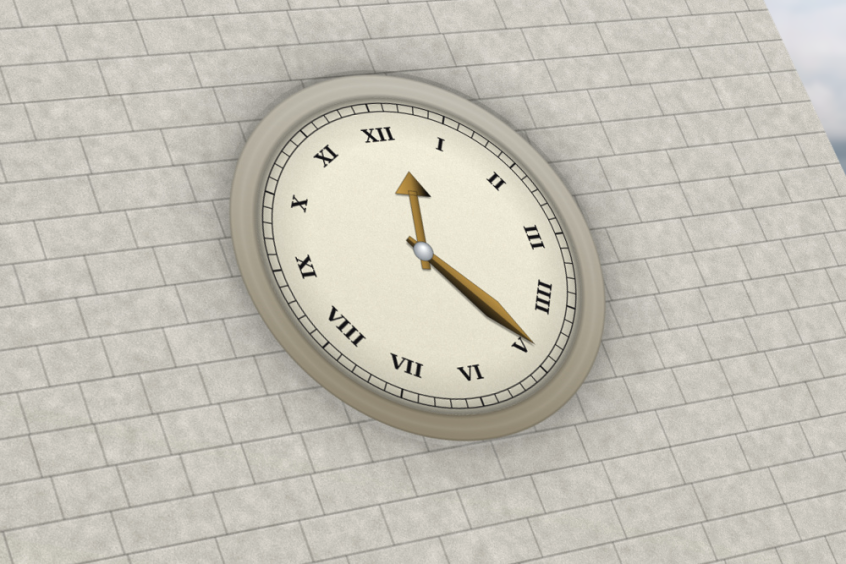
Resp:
12:24
